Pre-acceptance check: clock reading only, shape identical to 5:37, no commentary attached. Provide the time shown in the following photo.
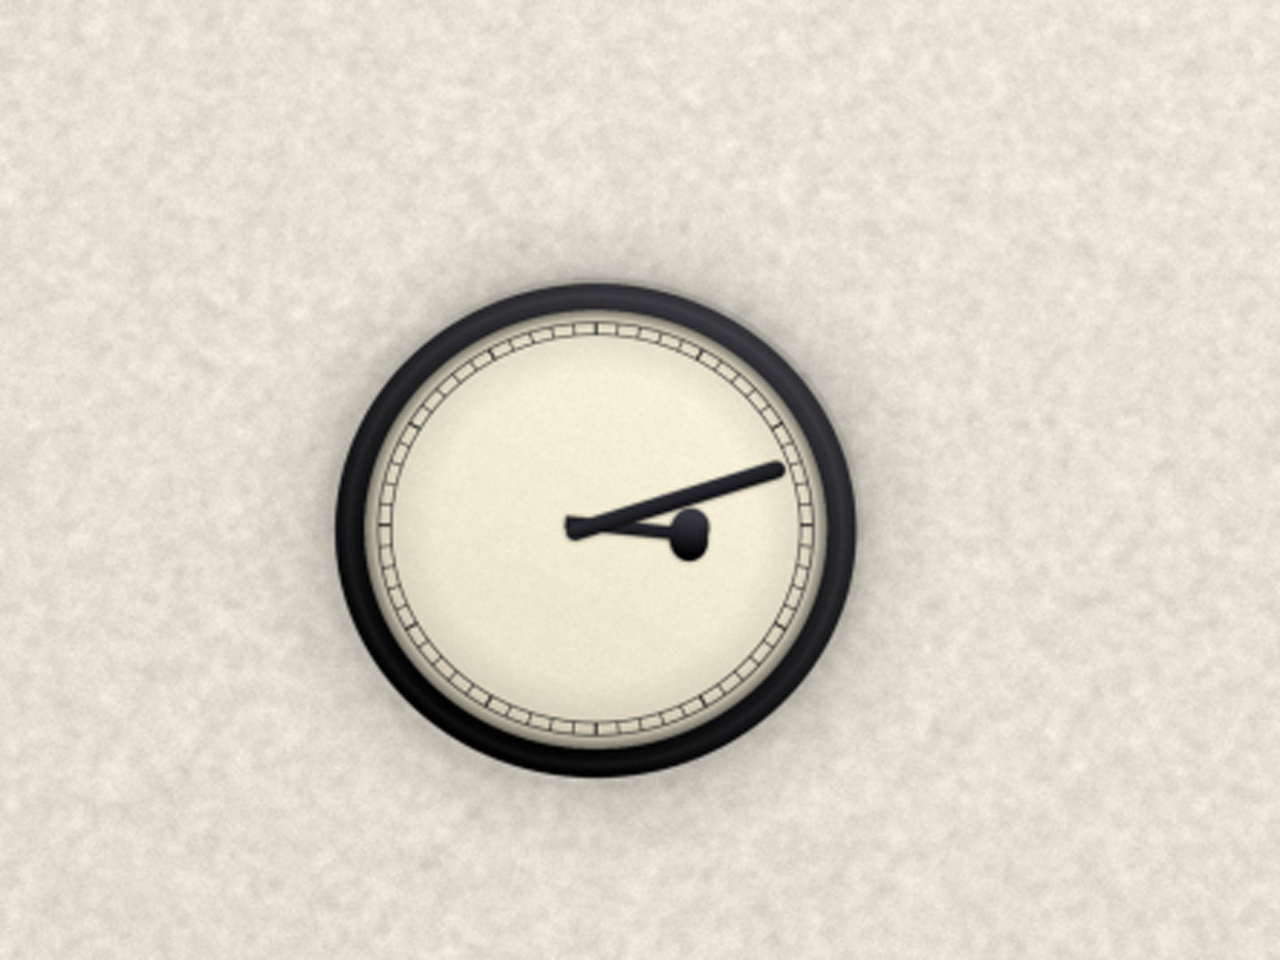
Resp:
3:12
